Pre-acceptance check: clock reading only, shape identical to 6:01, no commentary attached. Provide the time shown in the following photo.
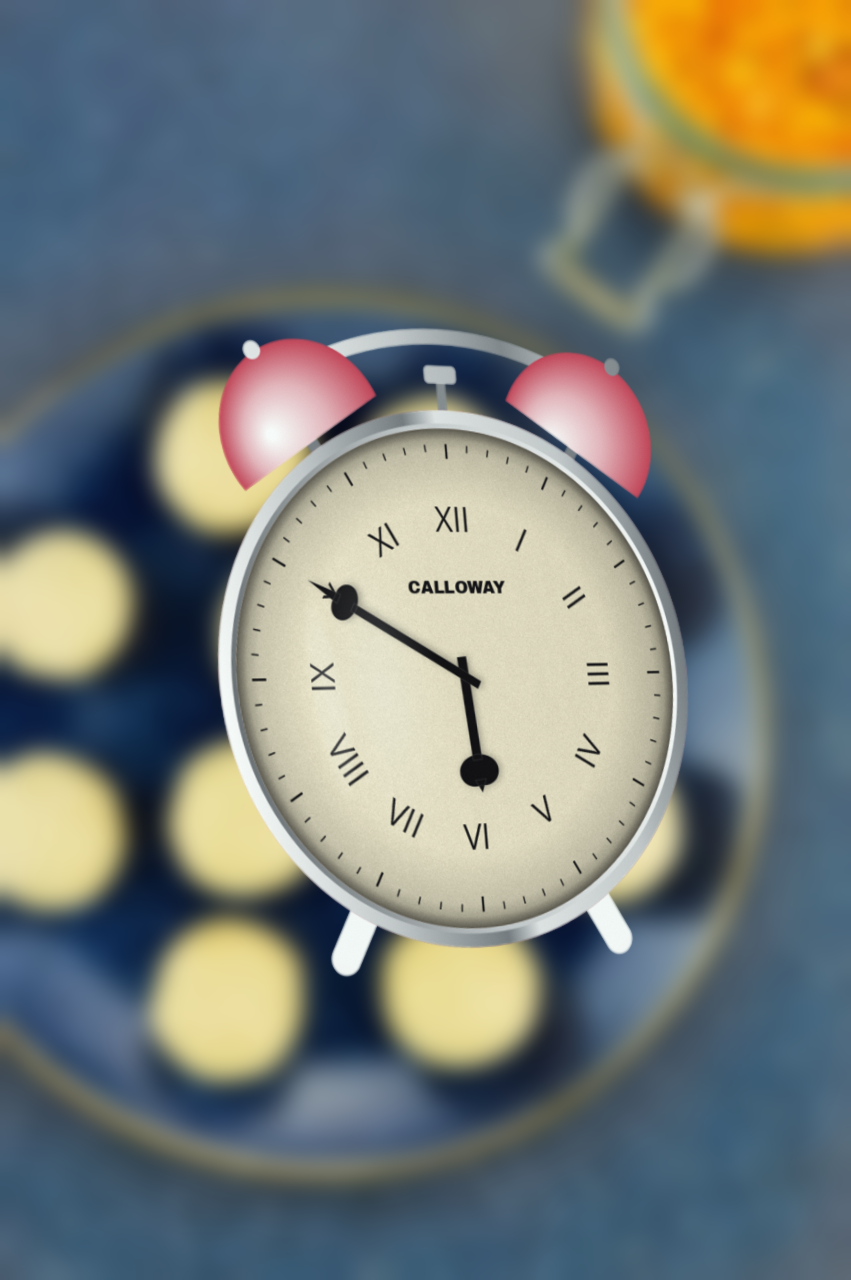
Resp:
5:50
